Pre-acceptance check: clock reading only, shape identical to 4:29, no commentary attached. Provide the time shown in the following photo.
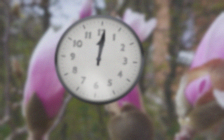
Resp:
12:01
